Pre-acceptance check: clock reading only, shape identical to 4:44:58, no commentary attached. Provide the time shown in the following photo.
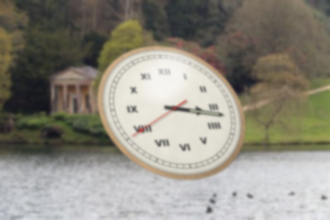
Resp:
3:16:40
